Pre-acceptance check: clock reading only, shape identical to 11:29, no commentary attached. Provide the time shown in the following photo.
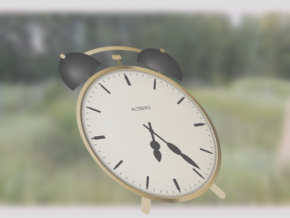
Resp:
6:24
